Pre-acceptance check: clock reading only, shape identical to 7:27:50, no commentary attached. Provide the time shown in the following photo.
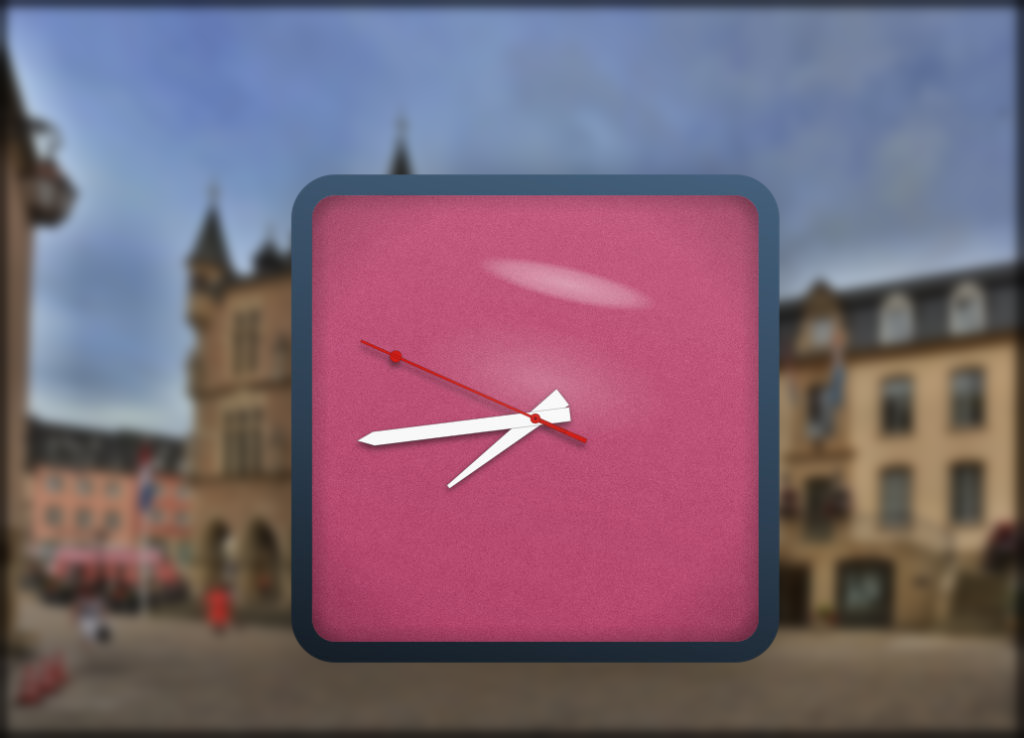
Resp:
7:43:49
